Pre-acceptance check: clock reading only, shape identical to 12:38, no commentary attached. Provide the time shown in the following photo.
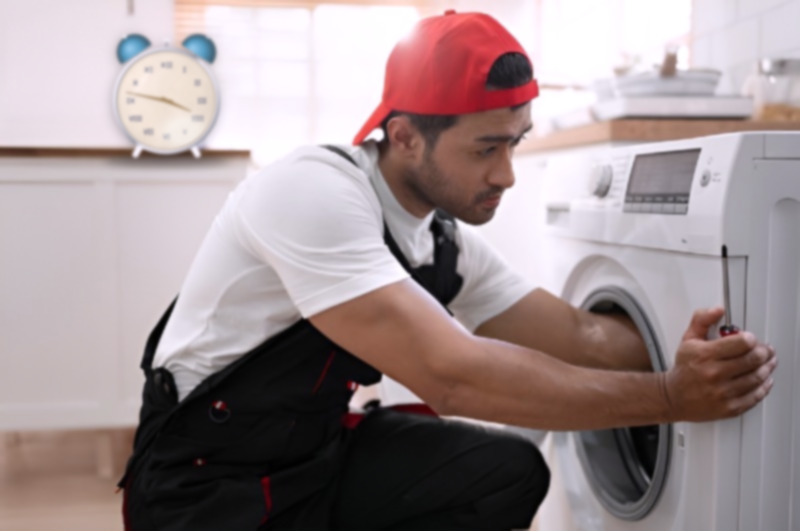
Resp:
3:47
